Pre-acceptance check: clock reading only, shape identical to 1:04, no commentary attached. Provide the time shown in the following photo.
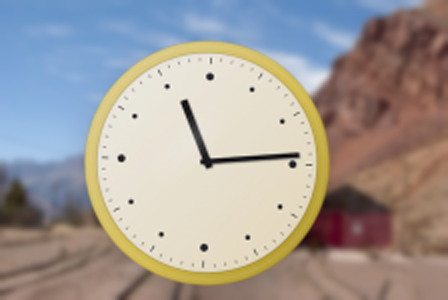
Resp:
11:14
